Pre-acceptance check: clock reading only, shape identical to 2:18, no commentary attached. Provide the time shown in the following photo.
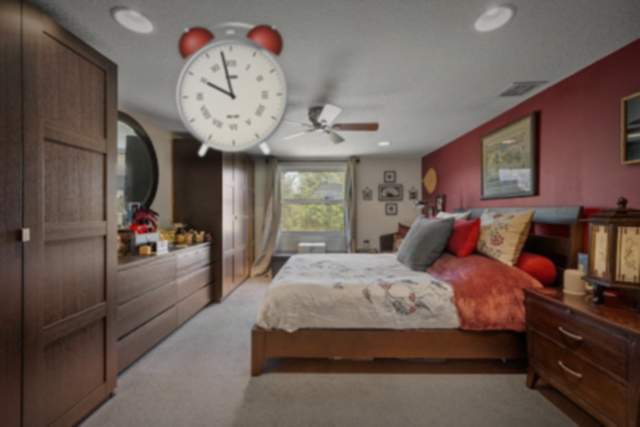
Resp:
9:58
